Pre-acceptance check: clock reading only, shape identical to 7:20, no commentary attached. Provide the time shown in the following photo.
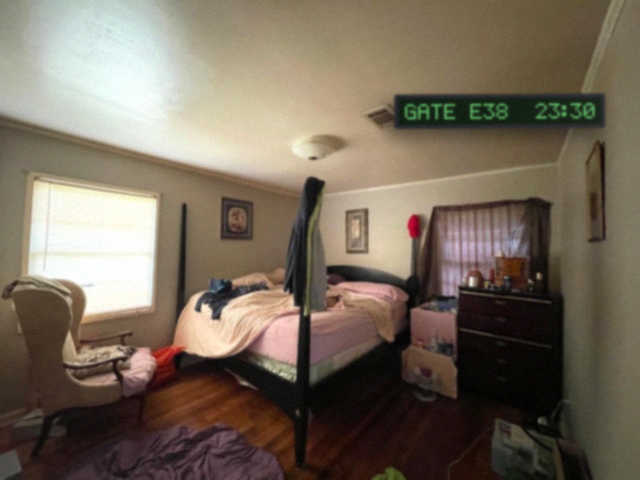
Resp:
23:30
